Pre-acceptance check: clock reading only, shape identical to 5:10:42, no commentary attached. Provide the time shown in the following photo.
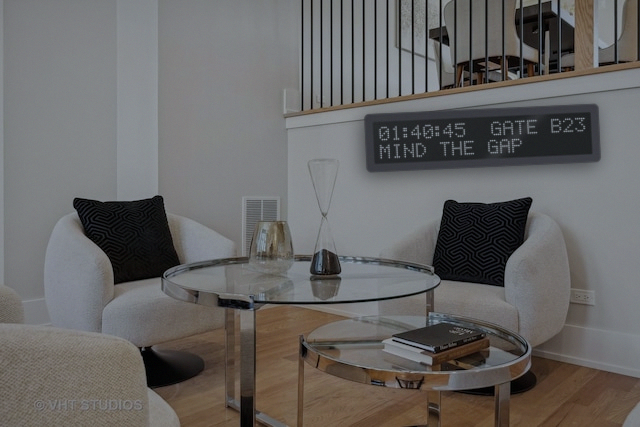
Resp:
1:40:45
